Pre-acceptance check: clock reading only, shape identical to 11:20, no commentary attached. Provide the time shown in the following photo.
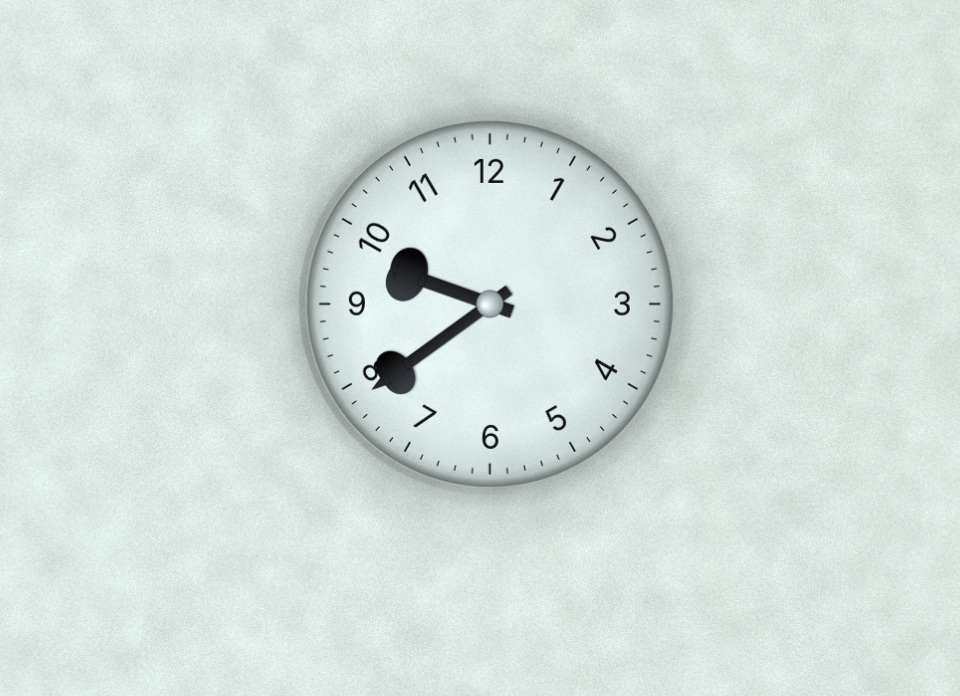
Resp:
9:39
